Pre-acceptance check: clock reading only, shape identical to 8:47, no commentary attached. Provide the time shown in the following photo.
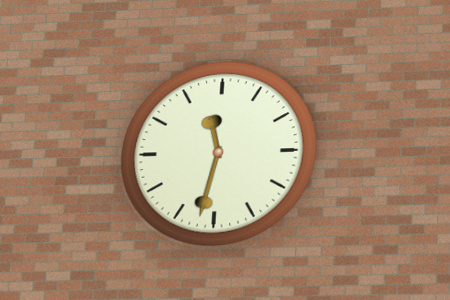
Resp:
11:32
